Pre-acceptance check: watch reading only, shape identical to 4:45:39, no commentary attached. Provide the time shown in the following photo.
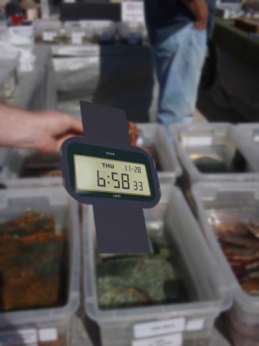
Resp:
6:58:33
